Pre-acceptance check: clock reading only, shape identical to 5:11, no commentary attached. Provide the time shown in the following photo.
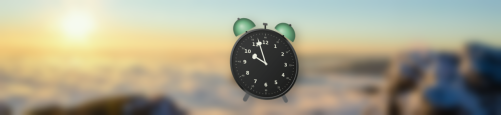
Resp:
9:57
